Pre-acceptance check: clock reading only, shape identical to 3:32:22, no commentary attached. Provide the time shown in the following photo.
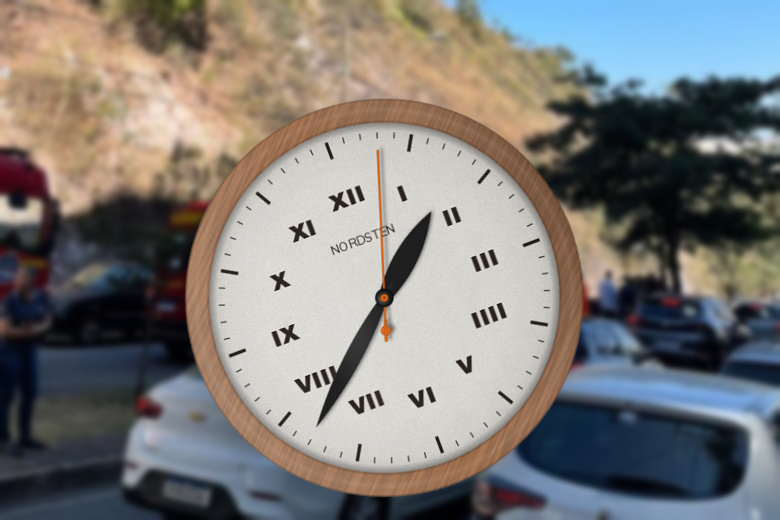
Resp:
1:38:03
